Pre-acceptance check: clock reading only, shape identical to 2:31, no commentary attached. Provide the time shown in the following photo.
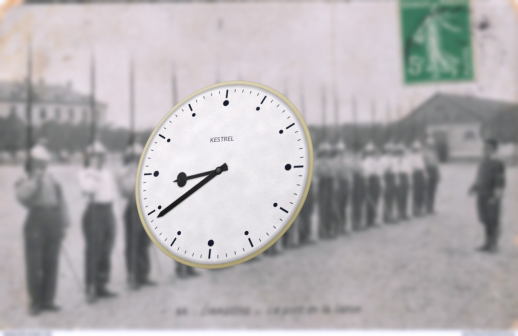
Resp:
8:39
